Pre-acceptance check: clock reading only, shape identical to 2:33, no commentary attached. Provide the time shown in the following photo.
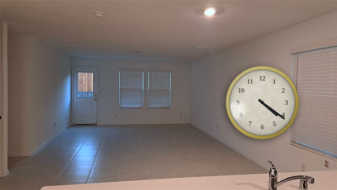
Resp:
4:21
